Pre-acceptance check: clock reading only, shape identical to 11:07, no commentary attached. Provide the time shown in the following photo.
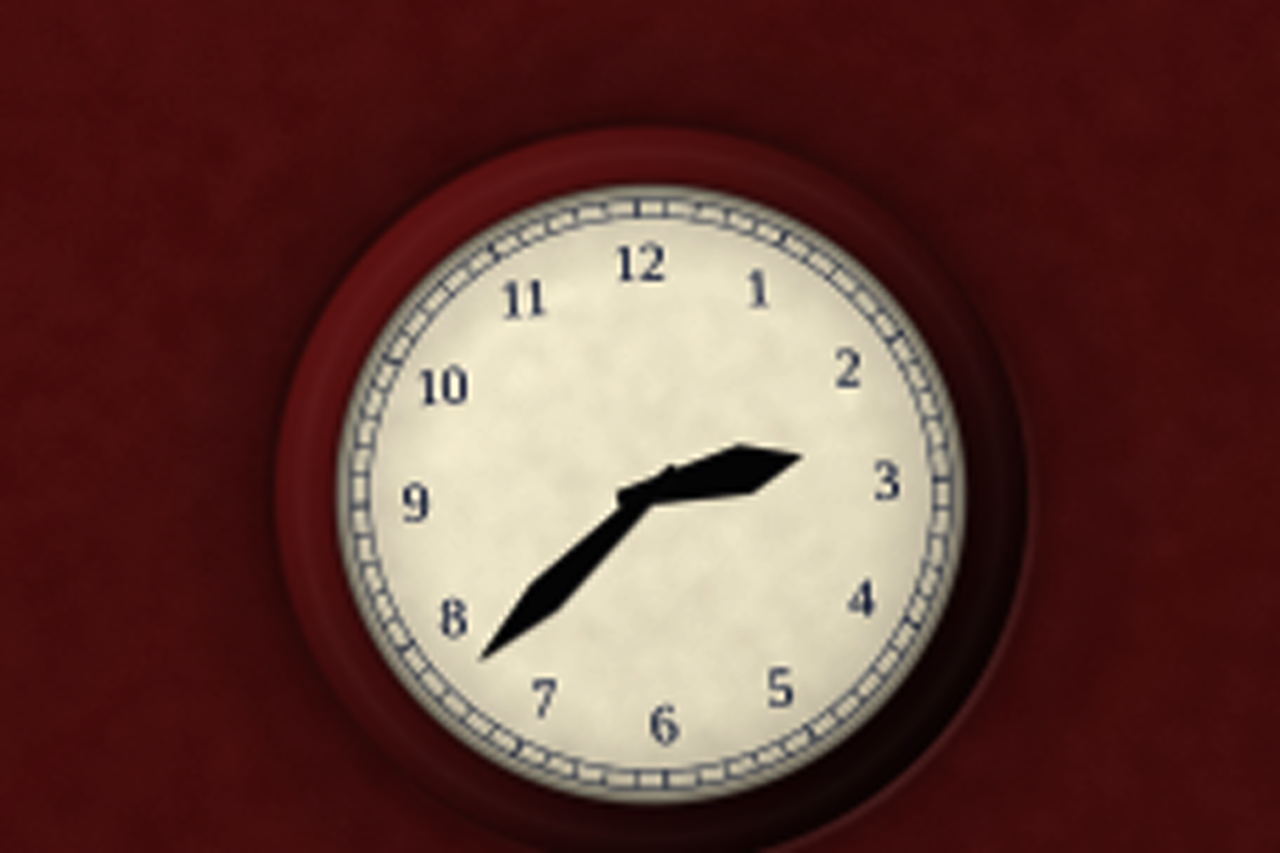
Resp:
2:38
